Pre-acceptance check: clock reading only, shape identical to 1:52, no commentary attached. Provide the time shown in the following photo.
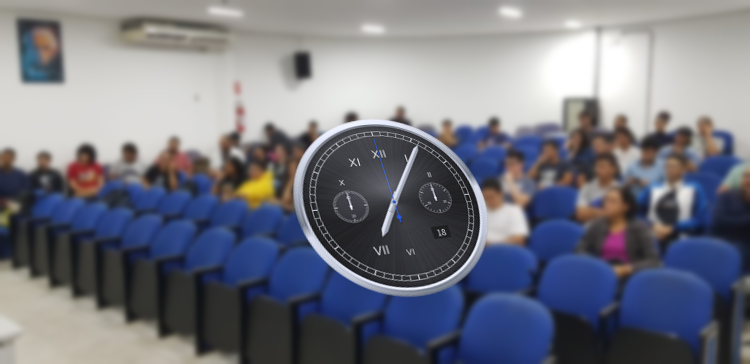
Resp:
7:06
